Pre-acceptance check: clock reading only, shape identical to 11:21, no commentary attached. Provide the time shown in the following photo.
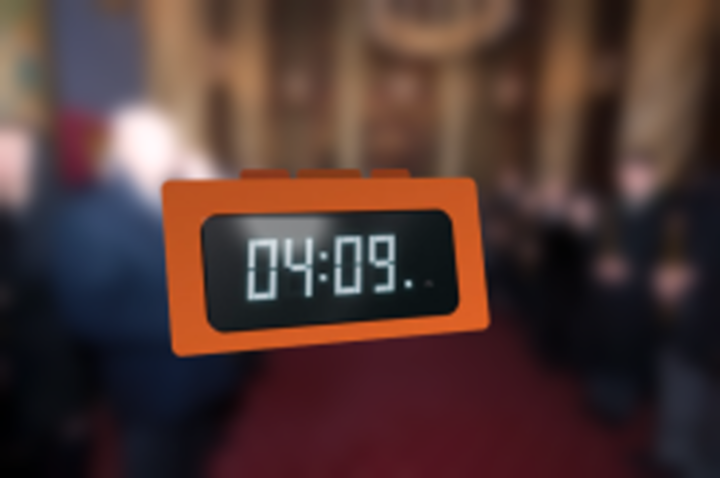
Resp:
4:09
